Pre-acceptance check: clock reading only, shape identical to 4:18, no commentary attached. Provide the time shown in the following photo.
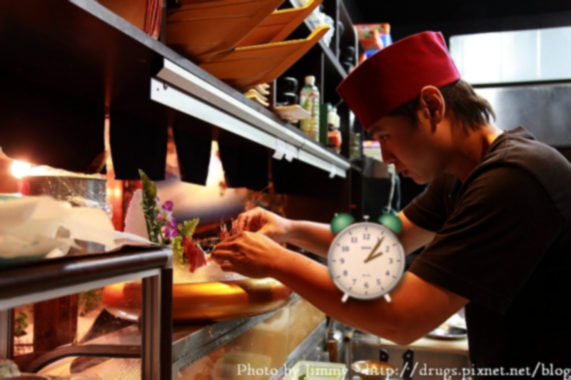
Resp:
2:06
